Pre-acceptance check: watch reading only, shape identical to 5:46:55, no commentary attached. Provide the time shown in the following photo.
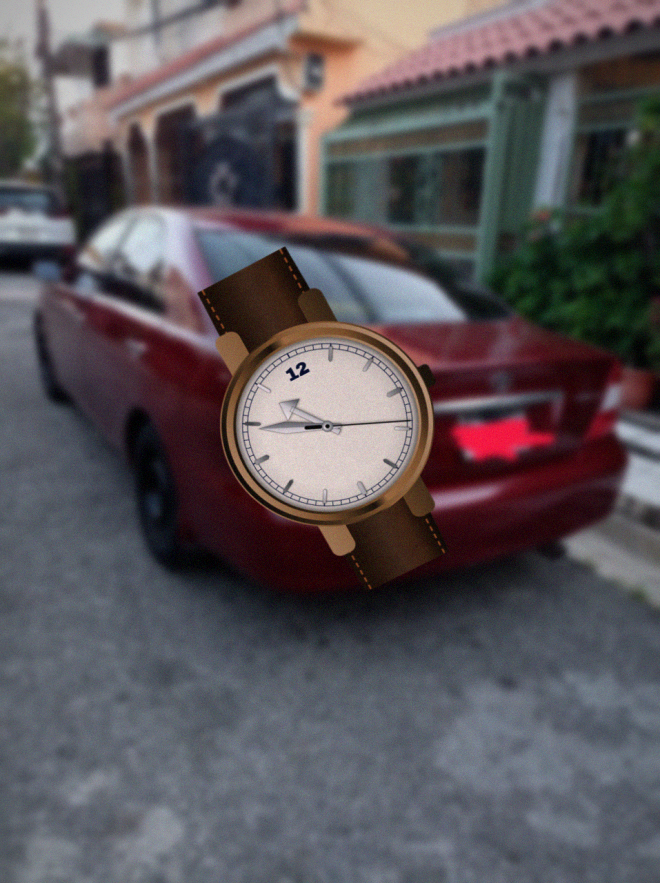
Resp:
10:49:19
